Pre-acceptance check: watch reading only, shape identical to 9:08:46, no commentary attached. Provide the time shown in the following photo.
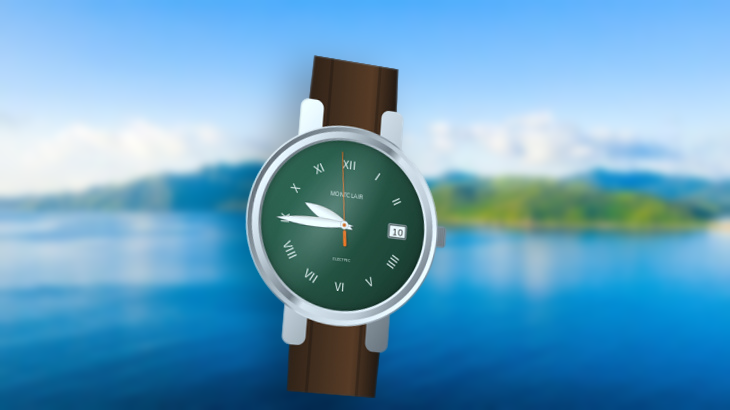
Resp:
9:44:59
